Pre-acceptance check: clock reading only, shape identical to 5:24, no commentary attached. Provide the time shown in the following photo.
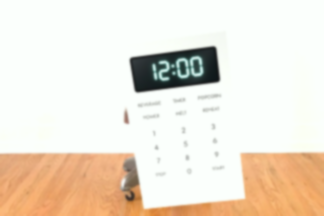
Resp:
12:00
